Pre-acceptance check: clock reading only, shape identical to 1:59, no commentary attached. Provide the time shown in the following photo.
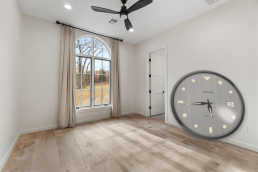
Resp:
5:44
